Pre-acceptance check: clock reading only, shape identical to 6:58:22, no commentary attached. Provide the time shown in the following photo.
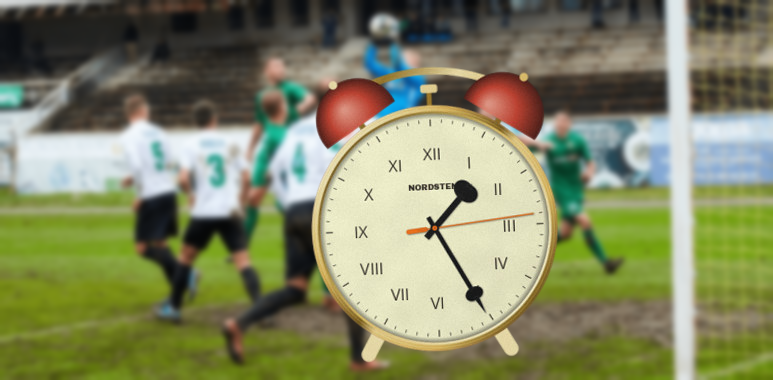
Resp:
1:25:14
